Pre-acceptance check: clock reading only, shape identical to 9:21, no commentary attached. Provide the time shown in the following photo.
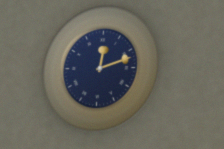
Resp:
12:12
